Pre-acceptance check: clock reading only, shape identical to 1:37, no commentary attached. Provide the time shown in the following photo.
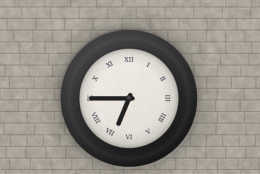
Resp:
6:45
